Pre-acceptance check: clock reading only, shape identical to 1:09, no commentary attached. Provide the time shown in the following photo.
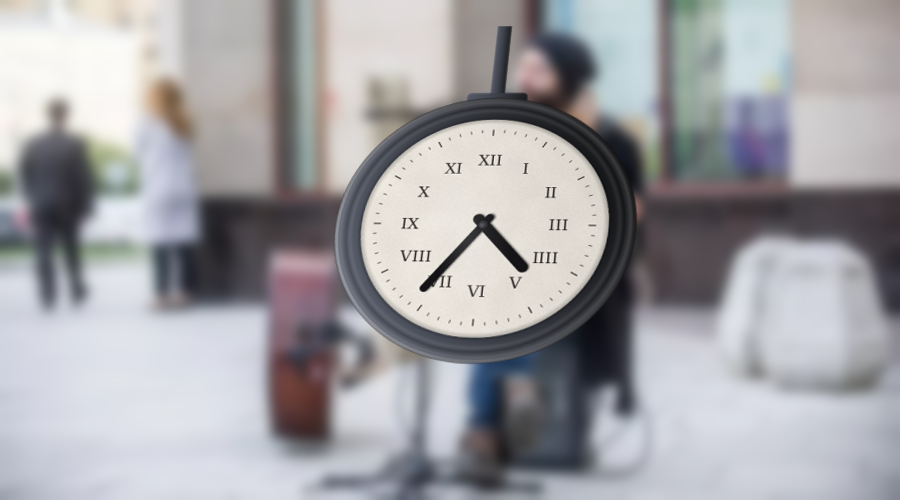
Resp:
4:36
